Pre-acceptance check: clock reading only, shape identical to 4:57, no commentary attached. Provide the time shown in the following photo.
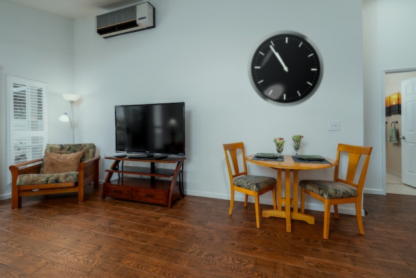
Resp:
10:54
